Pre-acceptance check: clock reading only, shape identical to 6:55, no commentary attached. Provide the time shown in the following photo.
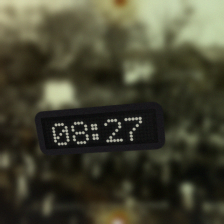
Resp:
8:27
